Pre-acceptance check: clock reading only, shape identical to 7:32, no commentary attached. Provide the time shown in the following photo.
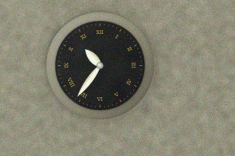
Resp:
10:36
